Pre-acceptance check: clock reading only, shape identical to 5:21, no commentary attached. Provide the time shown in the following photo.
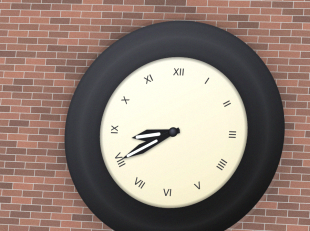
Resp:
8:40
